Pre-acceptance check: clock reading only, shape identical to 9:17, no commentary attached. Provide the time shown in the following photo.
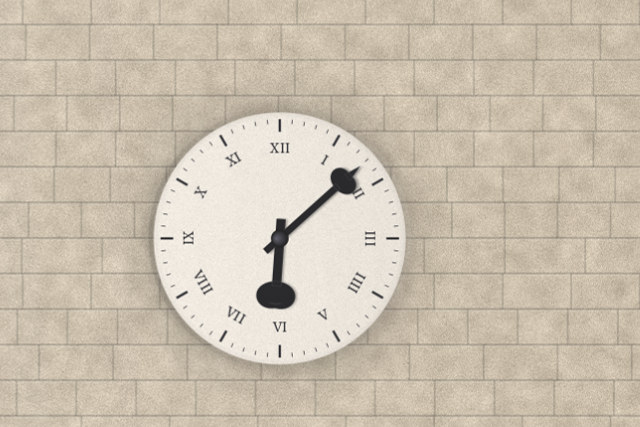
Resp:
6:08
